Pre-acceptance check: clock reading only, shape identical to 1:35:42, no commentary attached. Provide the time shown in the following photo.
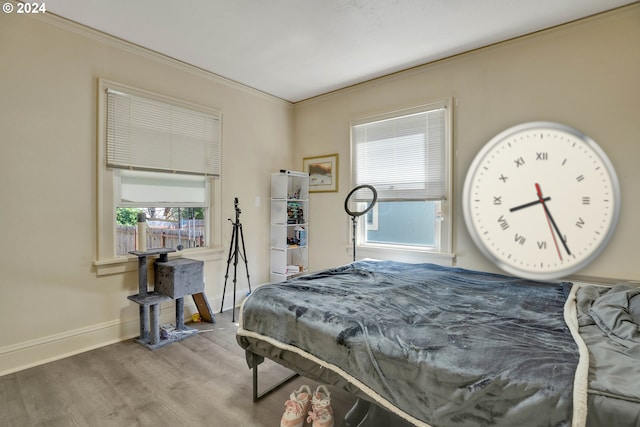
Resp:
8:25:27
